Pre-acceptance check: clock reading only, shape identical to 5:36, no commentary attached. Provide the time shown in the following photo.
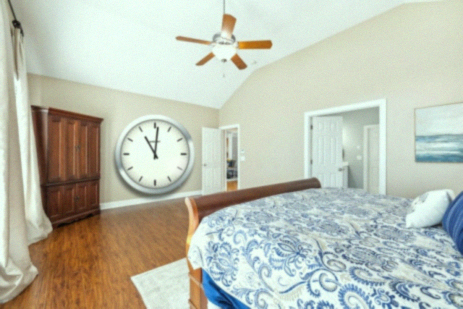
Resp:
11:01
